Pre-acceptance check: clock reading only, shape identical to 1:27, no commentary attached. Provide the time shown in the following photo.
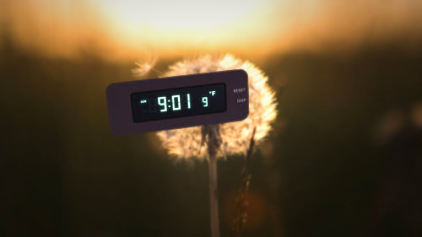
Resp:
9:01
